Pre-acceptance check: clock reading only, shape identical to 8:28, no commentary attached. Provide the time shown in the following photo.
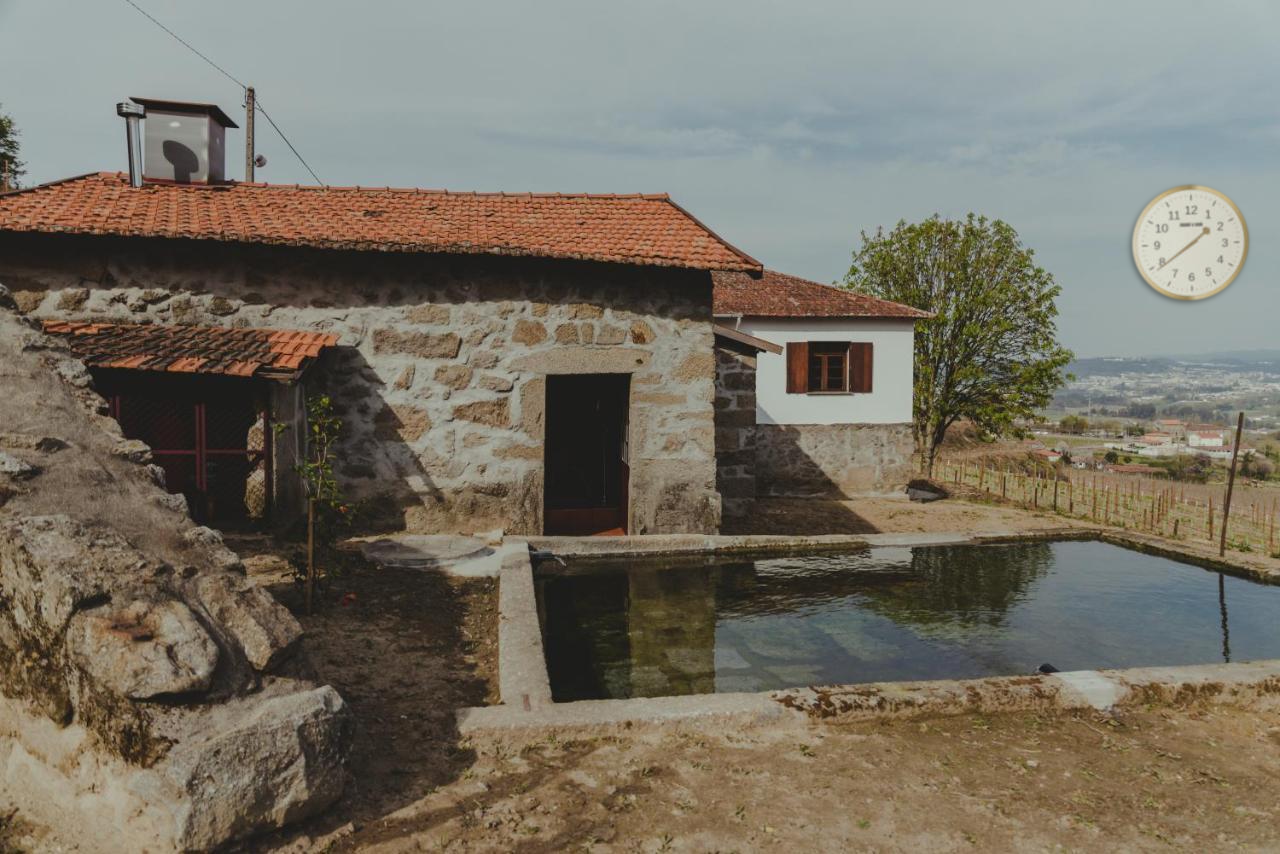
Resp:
1:39
